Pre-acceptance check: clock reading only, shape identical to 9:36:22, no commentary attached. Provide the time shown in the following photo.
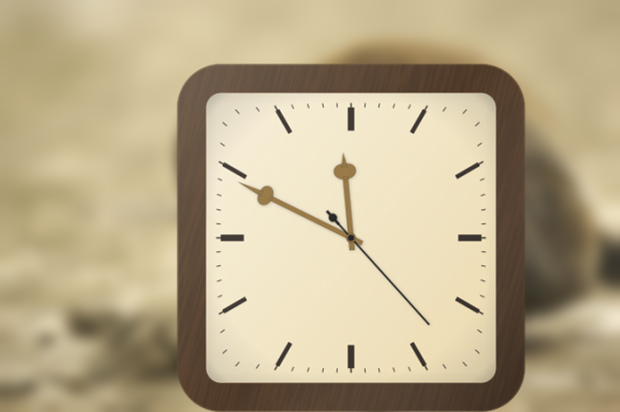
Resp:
11:49:23
